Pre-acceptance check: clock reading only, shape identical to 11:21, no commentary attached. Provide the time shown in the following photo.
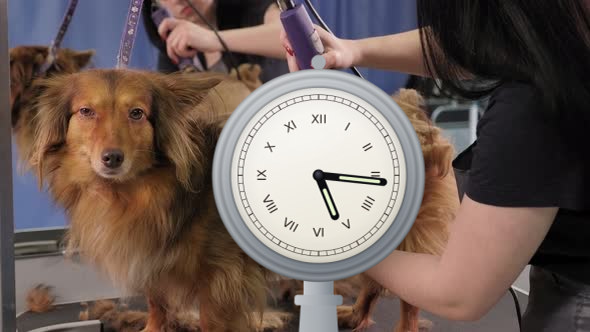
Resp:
5:16
